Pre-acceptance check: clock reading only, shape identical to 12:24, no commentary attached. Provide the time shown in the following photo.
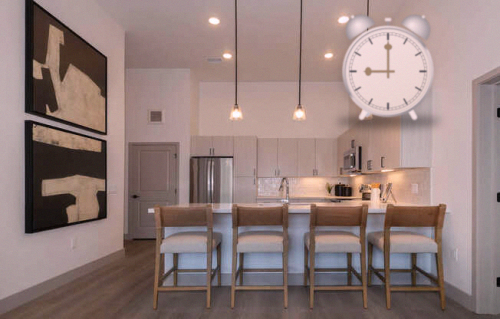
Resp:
9:00
